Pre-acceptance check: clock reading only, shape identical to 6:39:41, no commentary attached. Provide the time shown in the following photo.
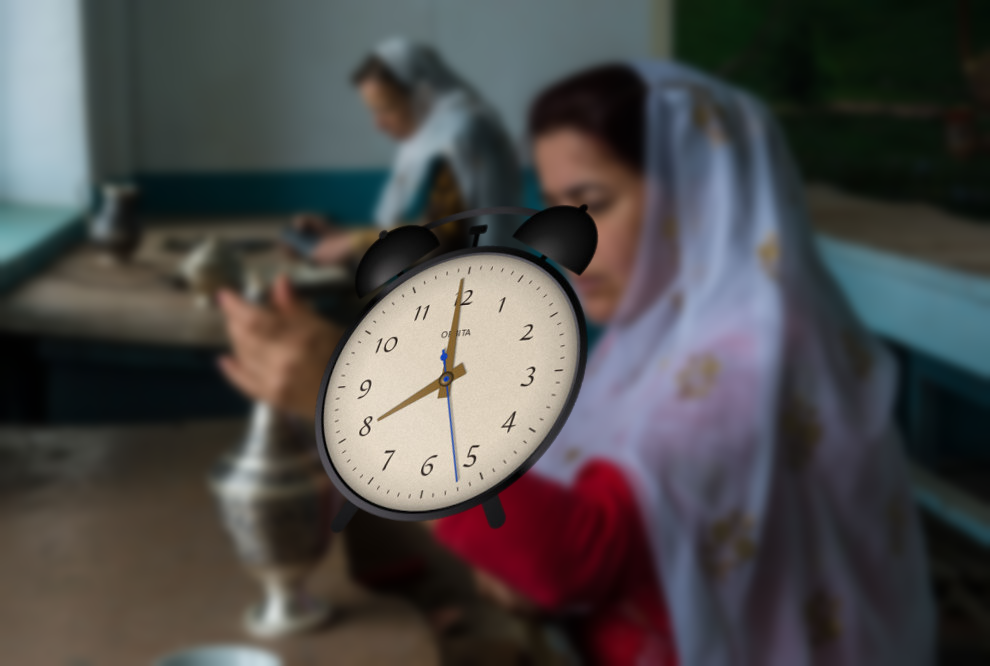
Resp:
7:59:27
